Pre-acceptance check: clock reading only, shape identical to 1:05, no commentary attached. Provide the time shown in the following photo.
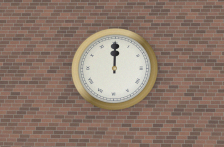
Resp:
12:00
